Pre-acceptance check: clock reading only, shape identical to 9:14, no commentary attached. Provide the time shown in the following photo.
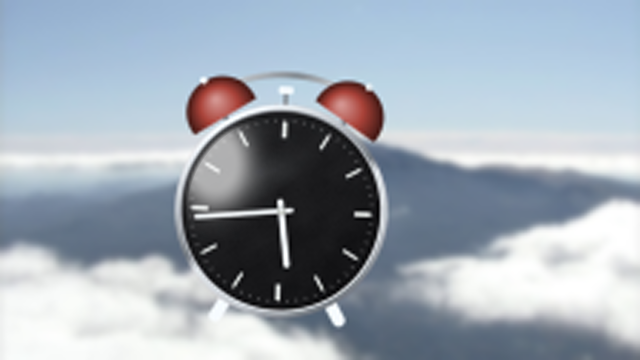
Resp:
5:44
